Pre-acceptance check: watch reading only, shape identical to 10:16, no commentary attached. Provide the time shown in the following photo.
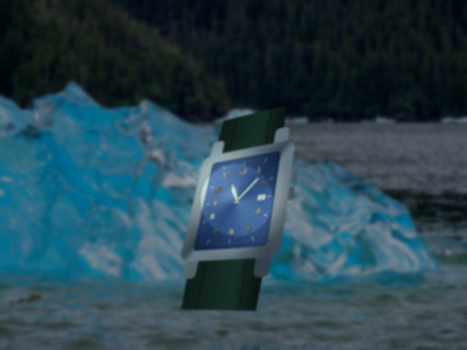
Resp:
11:07
